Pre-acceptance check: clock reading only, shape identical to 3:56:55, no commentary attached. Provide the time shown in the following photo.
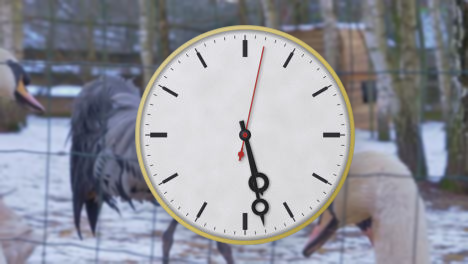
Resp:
5:28:02
